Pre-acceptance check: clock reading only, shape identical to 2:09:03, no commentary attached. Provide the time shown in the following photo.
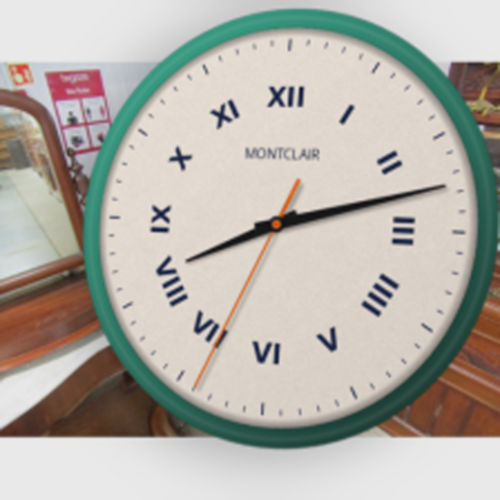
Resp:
8:12:34
